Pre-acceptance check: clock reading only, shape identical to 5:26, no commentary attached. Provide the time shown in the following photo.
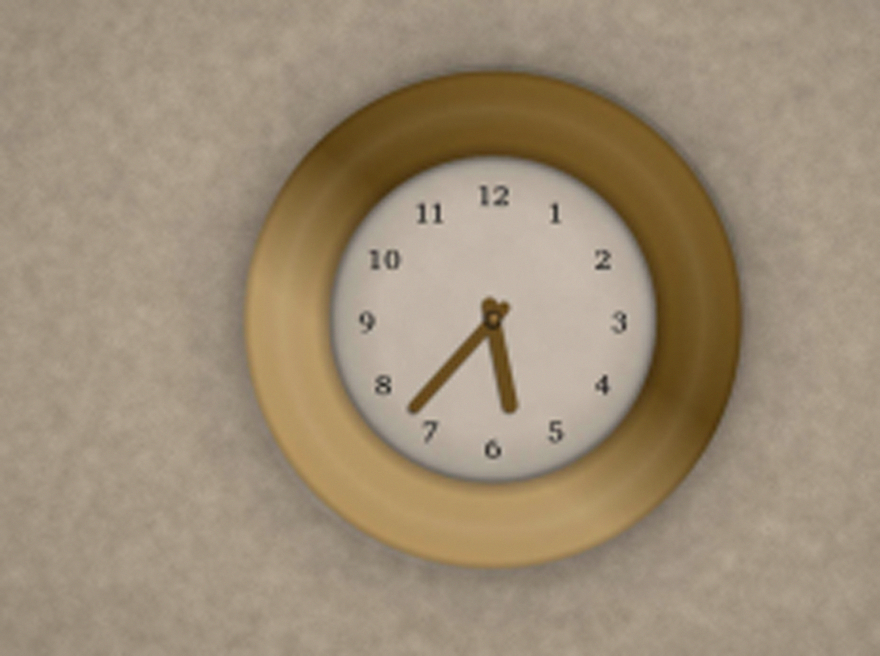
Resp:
5:37
